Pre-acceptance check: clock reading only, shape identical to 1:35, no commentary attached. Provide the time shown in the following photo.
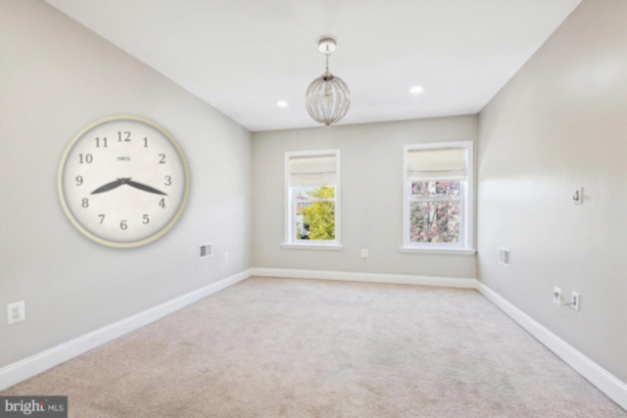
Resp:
8:18
